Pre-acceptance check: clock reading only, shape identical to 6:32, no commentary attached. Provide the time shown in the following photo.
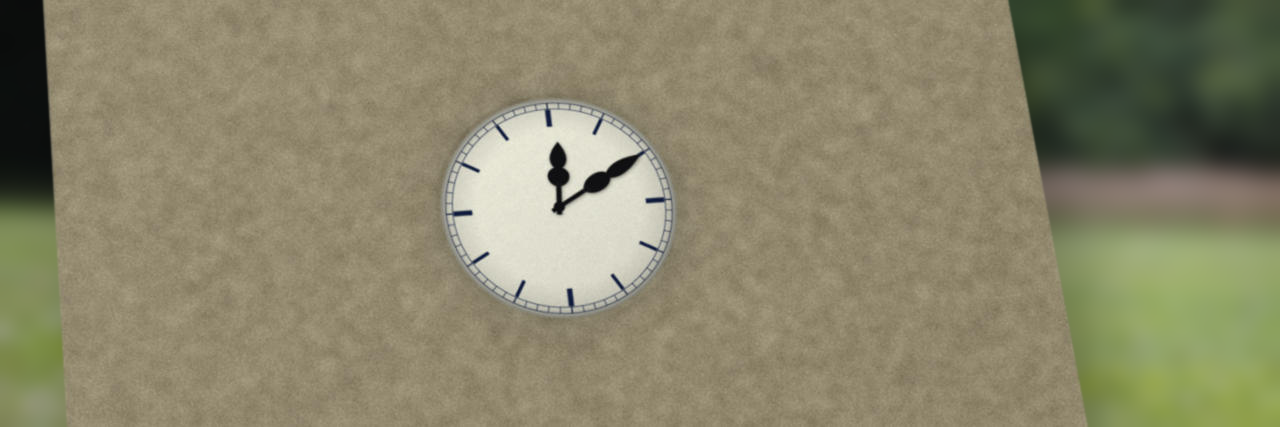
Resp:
12:10
